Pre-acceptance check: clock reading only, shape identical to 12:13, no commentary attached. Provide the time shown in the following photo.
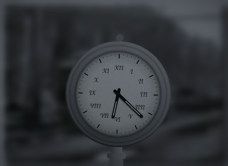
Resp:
6:22
